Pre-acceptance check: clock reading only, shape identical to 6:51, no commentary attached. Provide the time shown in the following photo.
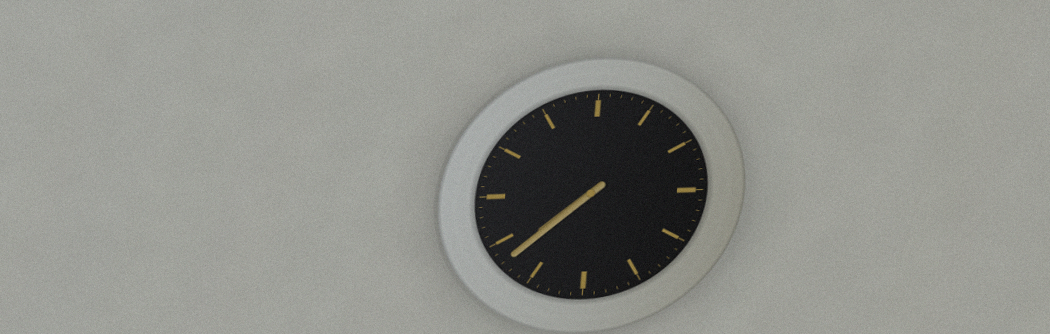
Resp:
7:38
